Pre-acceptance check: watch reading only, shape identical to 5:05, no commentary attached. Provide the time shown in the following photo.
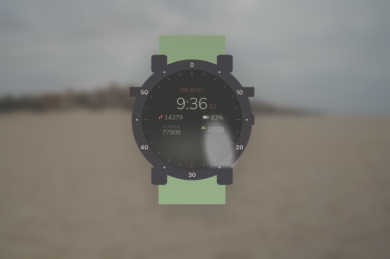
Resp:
9:36
